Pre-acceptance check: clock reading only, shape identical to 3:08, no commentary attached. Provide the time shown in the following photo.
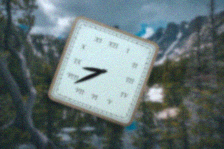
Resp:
8:38
